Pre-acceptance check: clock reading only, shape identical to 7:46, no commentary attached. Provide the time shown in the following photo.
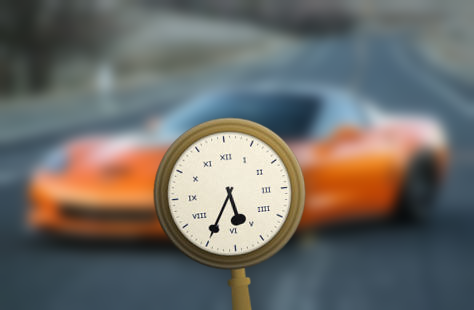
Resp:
5:35
